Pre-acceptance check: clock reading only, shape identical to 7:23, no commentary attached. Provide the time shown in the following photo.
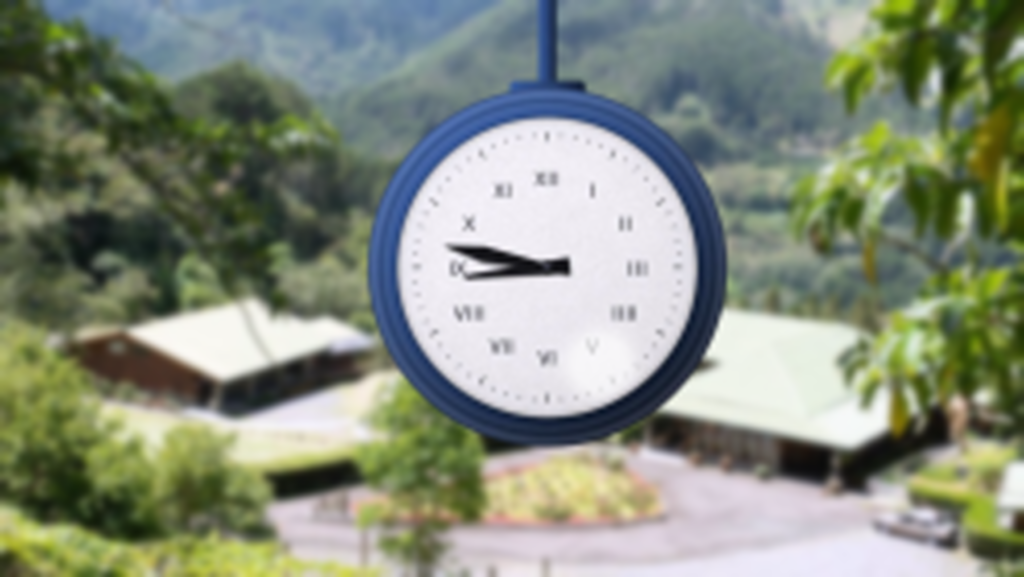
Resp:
8:47
